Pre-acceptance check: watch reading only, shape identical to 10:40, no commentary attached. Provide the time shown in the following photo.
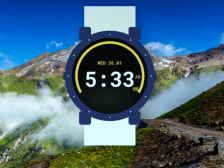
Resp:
5:33
